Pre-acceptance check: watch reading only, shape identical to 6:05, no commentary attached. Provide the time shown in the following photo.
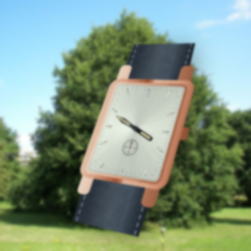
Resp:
3:49
